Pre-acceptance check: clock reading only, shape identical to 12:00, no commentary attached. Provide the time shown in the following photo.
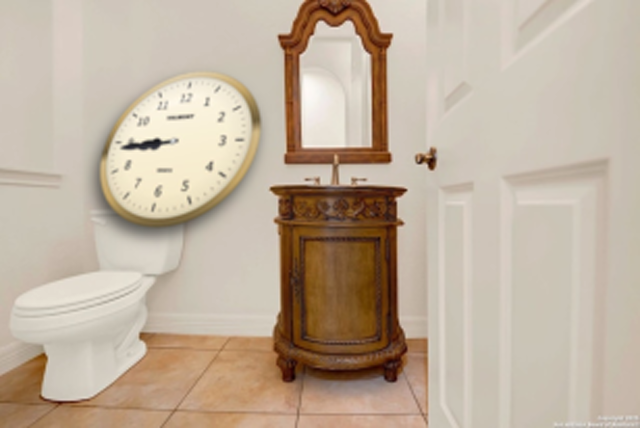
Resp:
8:44
